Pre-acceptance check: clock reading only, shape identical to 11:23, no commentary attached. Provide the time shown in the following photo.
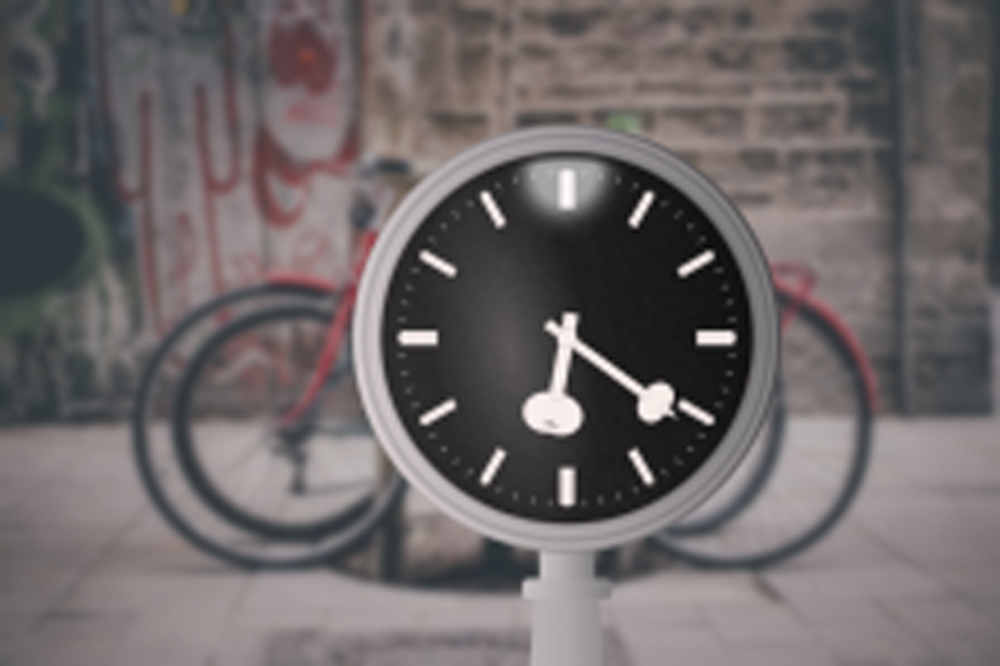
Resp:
6:21
